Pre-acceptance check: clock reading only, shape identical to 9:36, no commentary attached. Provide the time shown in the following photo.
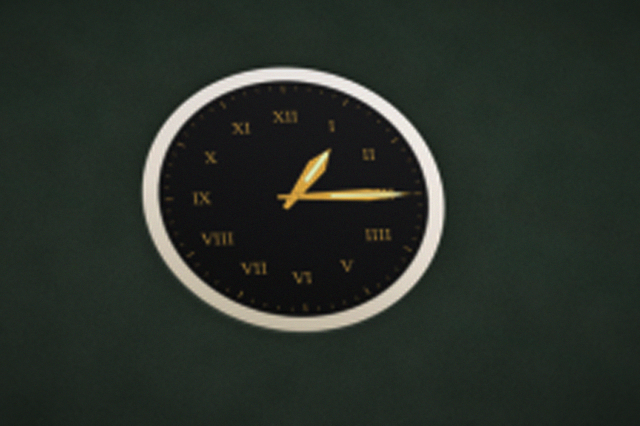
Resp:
1:15
